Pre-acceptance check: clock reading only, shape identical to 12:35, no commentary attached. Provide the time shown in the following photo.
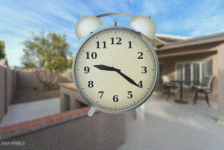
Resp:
9:21
